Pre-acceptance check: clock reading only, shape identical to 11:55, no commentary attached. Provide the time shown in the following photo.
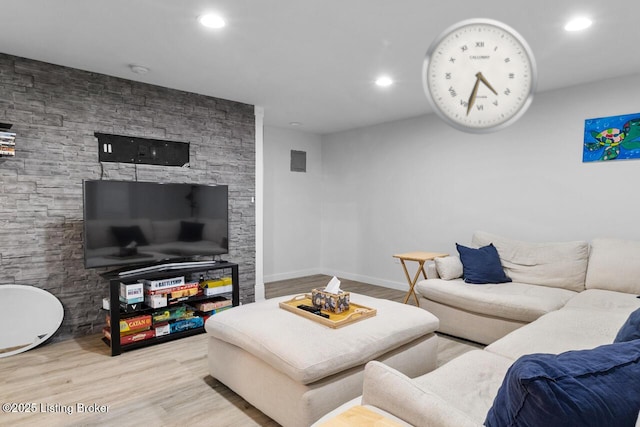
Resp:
4:33
